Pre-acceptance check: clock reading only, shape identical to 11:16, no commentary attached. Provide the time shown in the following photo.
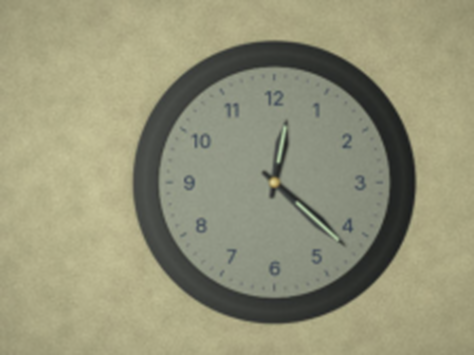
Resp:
12:22
